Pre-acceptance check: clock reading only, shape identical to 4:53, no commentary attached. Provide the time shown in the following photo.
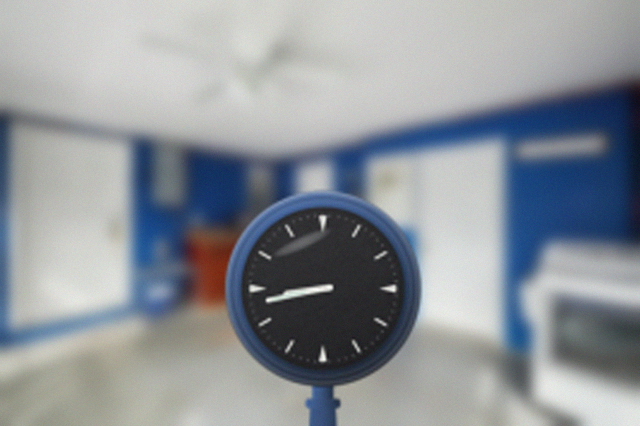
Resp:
8:43
